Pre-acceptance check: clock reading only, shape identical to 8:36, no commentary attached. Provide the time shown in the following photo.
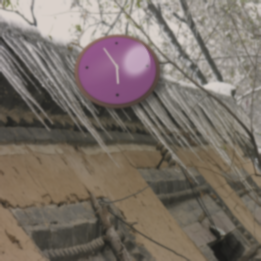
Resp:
5:55
